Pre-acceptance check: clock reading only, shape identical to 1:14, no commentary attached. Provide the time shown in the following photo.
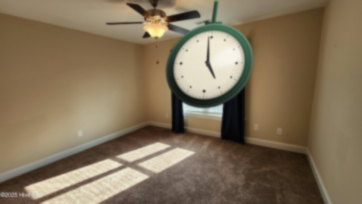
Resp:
4:59
